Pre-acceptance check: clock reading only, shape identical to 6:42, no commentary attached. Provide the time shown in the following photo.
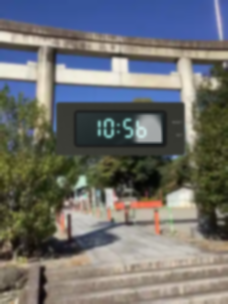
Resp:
10:56
